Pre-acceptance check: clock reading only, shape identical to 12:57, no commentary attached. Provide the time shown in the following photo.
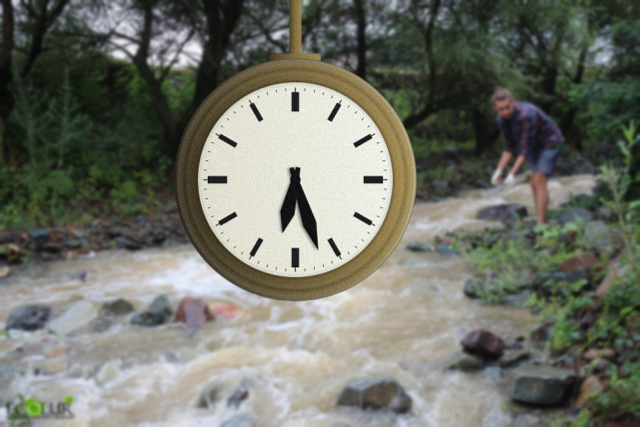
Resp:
6:27
